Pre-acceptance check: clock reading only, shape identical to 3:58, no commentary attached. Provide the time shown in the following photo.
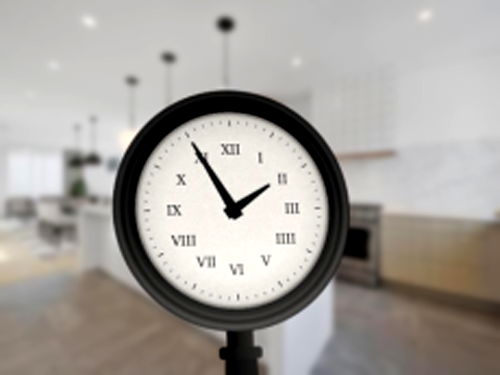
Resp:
1:55
